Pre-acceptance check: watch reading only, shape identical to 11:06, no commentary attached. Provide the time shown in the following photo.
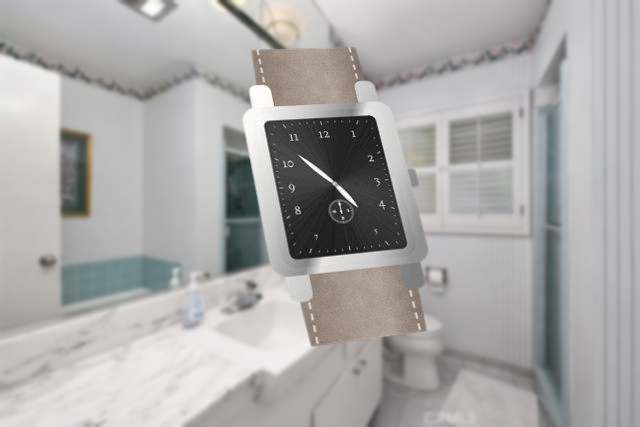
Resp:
4:53
